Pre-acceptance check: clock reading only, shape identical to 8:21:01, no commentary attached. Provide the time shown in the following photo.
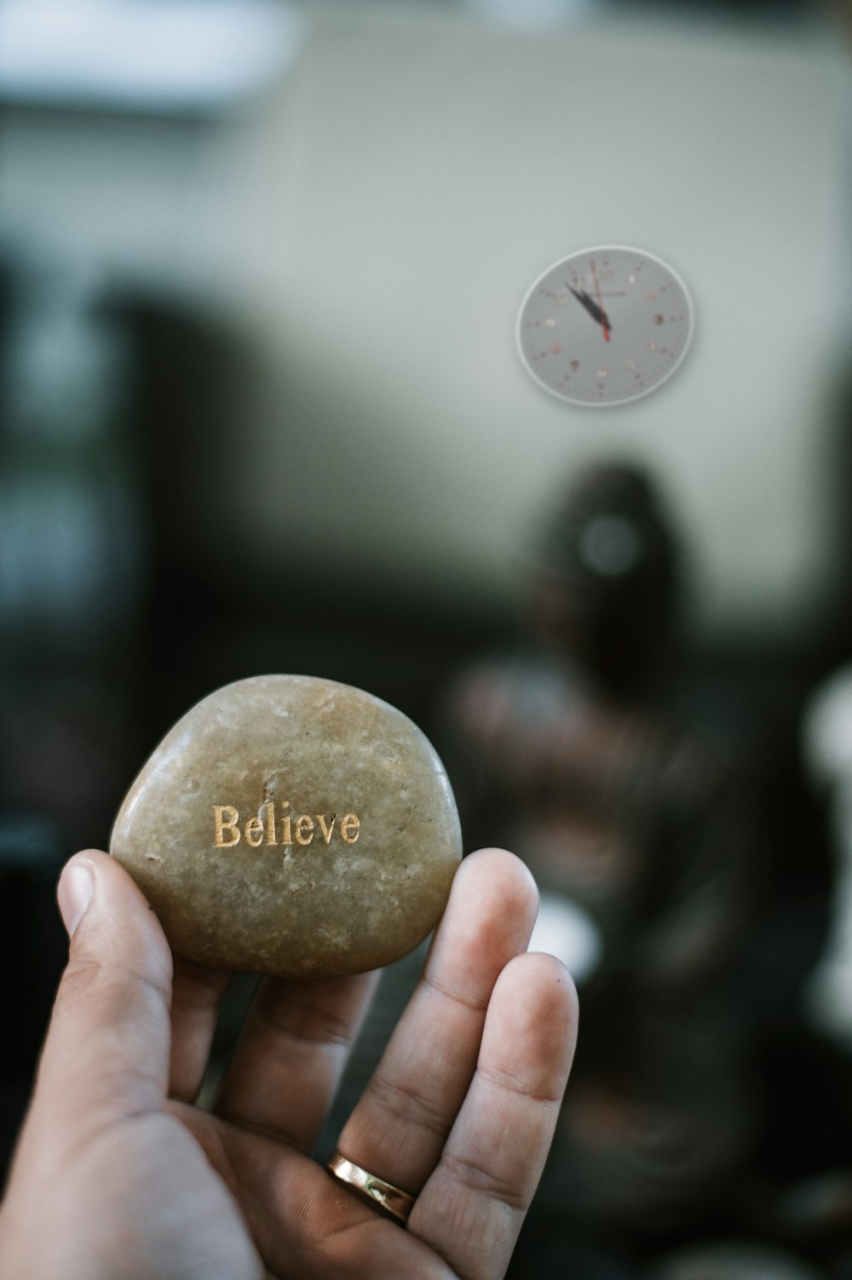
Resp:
10:52:58
